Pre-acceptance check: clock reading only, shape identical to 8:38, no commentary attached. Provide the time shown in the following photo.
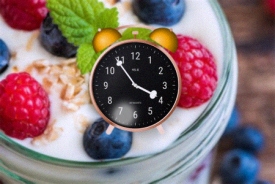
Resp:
3:54
